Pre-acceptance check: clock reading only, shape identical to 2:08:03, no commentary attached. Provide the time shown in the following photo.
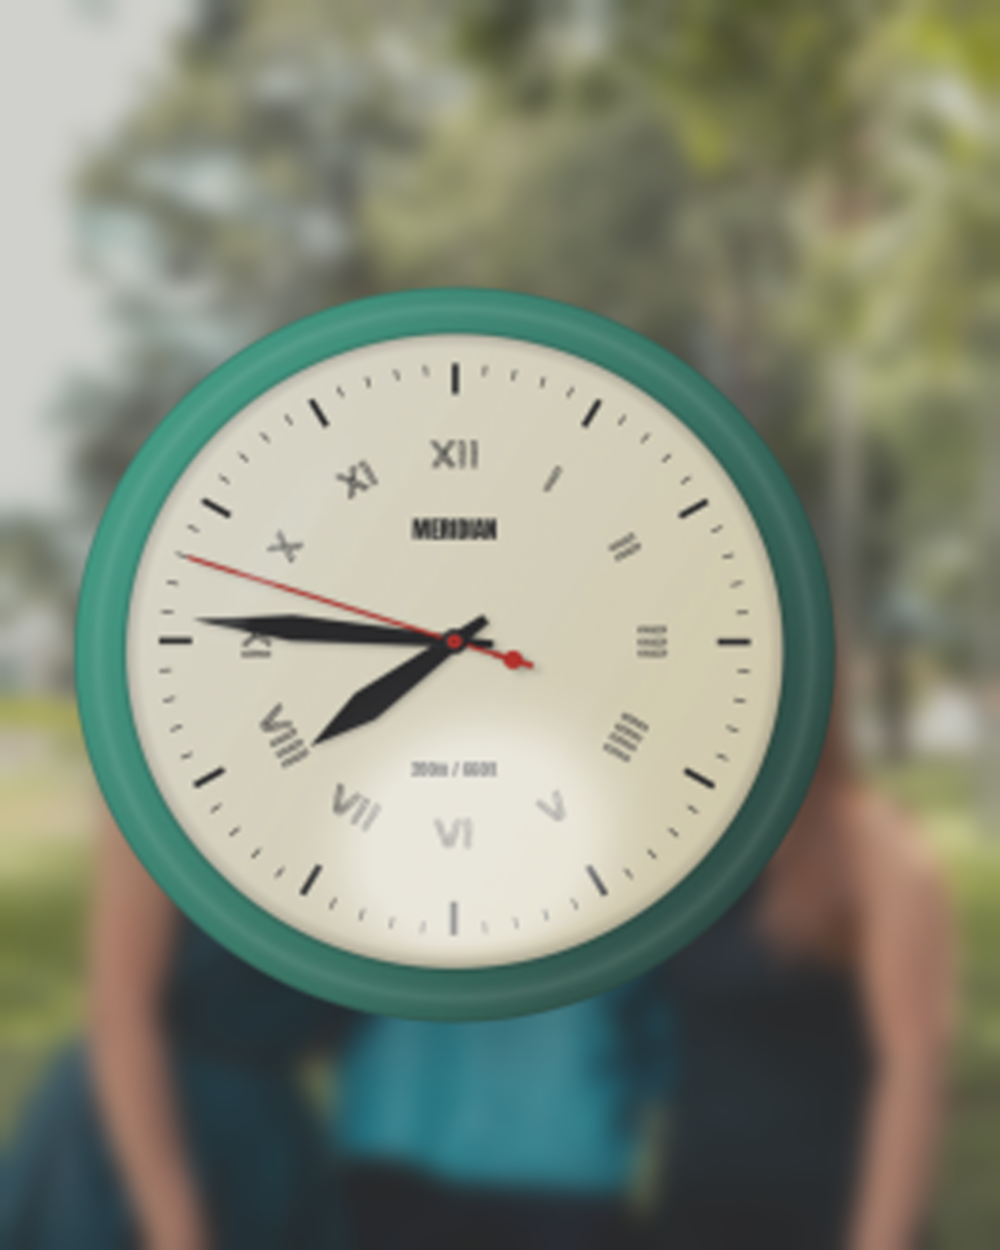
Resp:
7:45:48
